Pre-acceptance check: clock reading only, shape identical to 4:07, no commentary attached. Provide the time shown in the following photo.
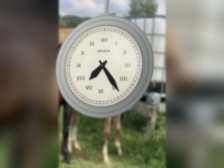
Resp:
7:24
